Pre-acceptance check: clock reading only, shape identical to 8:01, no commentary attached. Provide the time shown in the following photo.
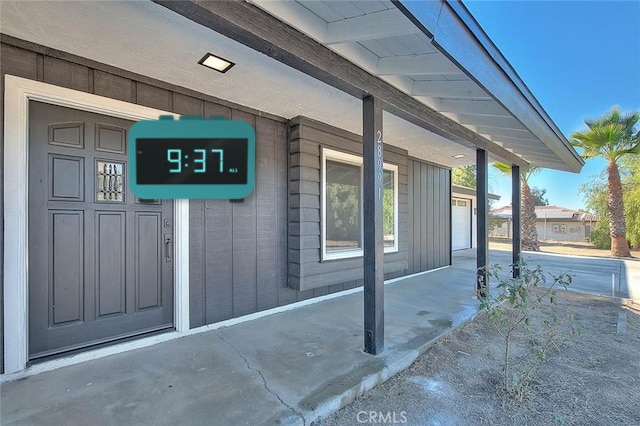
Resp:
9:37
